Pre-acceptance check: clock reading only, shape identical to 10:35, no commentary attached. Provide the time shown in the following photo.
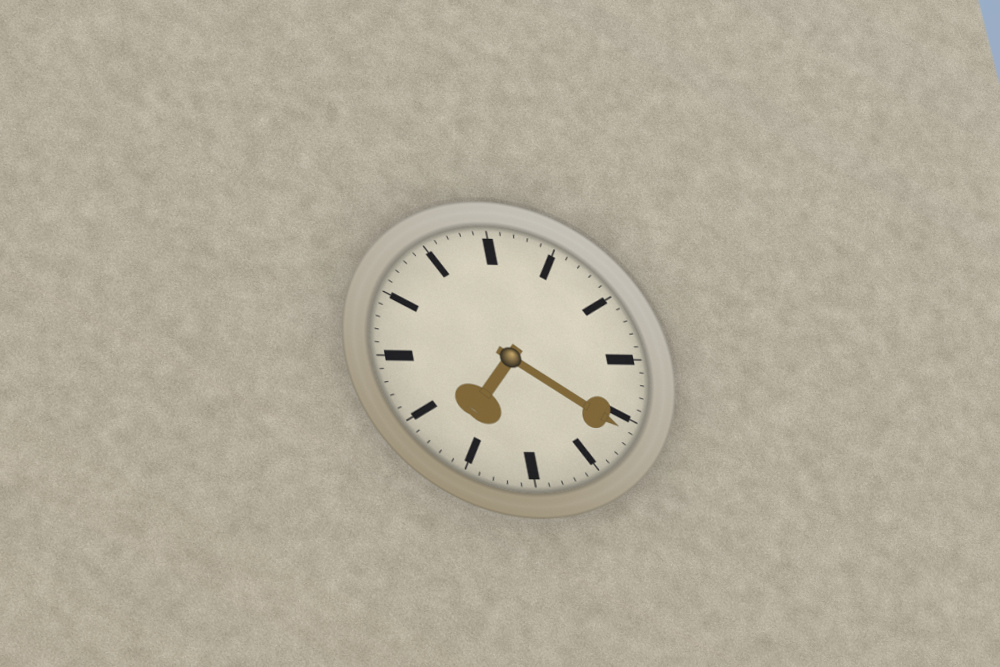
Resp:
7:21
